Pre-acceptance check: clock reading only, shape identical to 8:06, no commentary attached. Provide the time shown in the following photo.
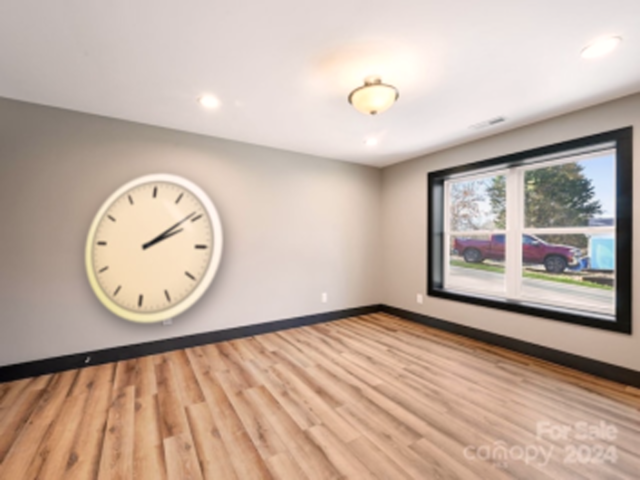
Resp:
2:09
